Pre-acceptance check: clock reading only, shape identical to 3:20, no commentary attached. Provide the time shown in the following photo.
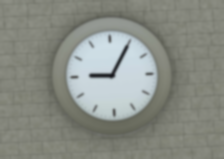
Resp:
9:05
